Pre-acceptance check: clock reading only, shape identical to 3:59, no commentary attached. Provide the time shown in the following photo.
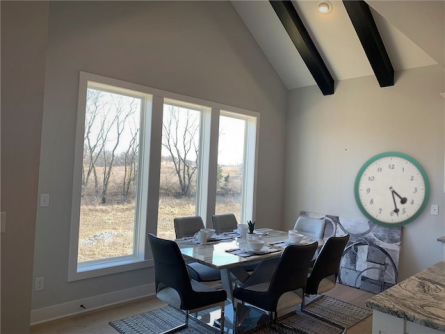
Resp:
4:28
